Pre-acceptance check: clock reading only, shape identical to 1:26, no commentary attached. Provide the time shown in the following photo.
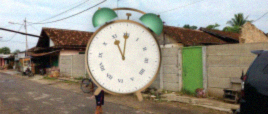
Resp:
11:00
